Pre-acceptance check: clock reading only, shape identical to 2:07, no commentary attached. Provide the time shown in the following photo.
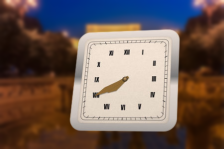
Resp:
7:40
